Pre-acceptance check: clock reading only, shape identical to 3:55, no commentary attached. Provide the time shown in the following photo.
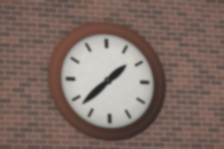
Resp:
1:38
